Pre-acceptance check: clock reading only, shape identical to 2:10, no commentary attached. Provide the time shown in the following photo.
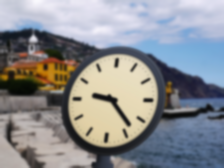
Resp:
9:23
